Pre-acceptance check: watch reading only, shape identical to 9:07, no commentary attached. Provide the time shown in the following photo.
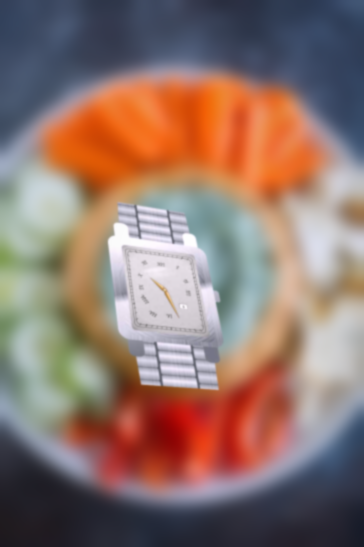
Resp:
10:27
